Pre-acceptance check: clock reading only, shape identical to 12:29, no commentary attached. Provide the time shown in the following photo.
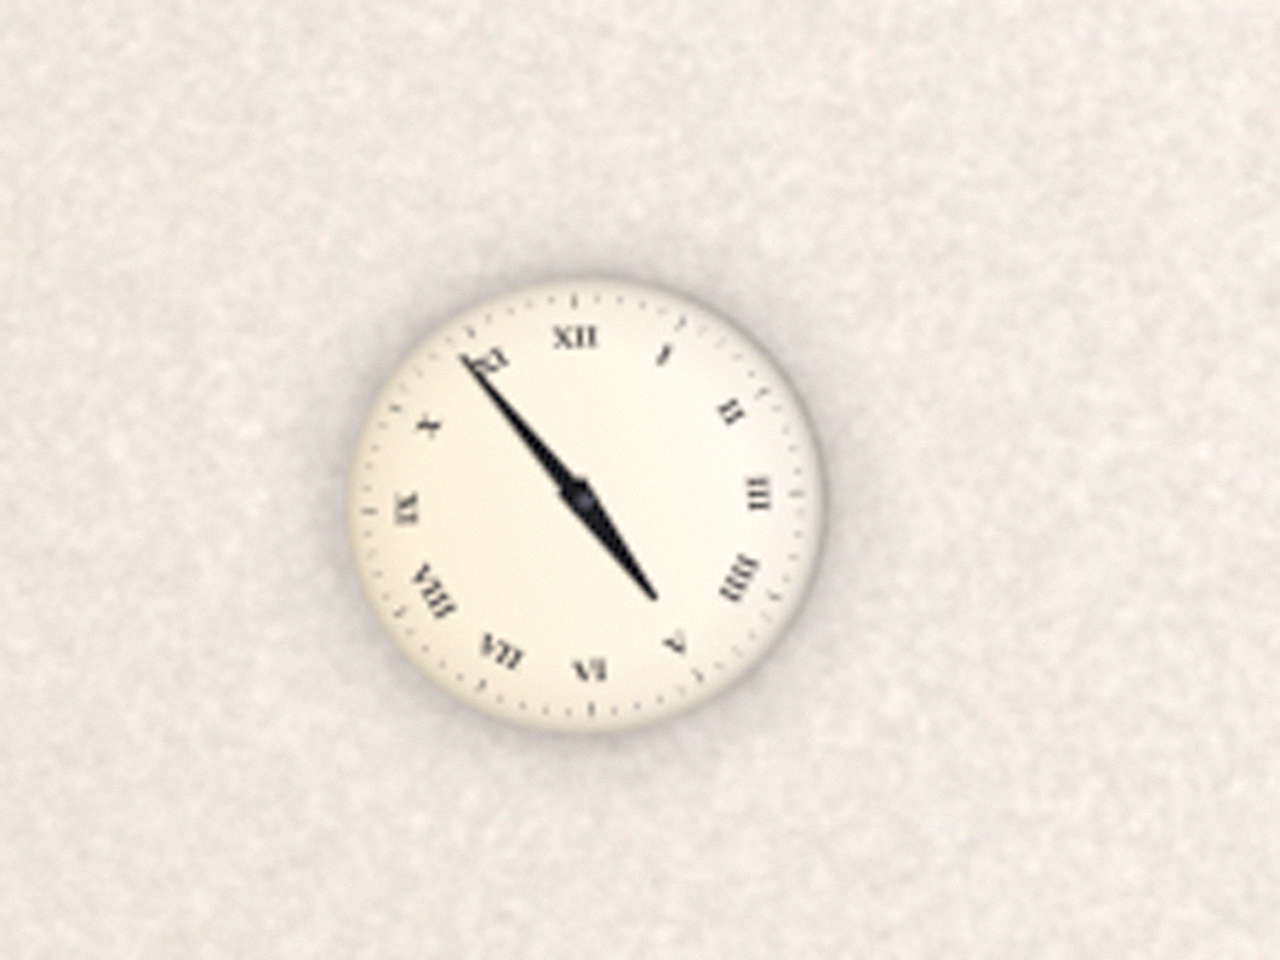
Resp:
4:54
